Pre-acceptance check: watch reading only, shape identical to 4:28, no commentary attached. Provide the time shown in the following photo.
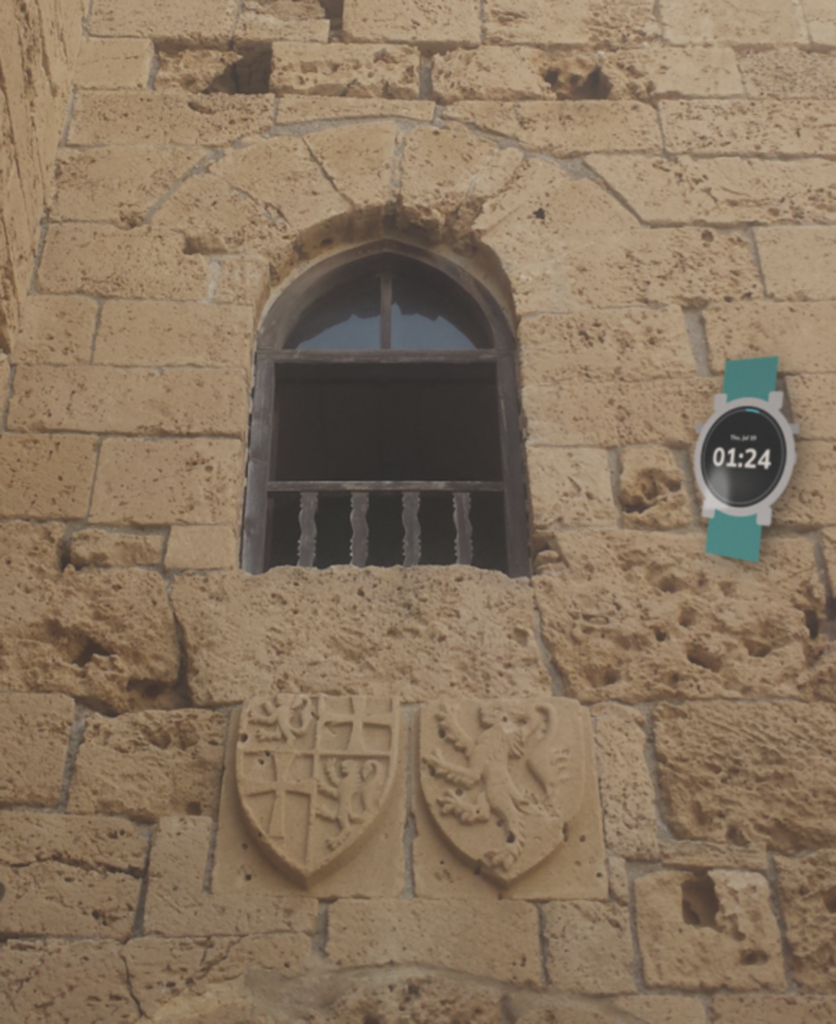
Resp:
1:24
